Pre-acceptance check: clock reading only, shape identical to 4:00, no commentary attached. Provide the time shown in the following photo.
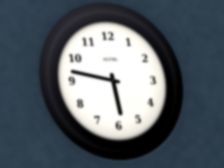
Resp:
5:47
